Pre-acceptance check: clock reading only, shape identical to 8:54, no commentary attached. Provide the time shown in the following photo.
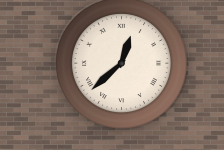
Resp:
12:38
